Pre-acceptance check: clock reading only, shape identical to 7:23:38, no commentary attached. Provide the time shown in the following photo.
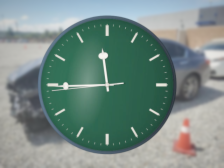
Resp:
11:44:44
